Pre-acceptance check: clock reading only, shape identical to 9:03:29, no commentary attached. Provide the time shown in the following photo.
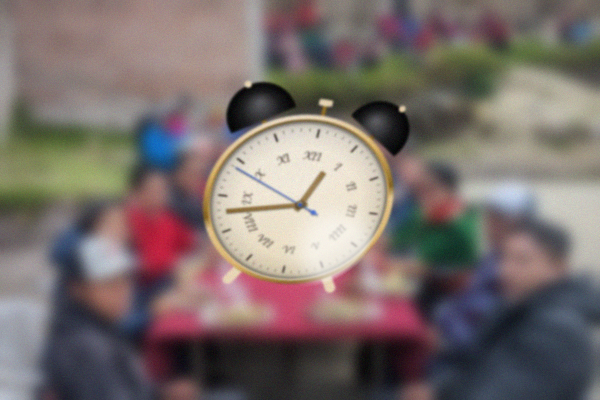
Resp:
12:42:49
